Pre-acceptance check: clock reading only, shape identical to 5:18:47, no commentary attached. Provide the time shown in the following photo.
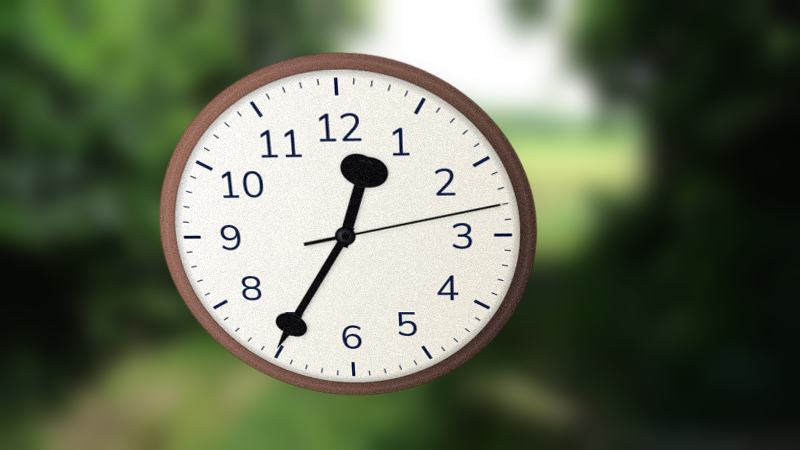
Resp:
12:35:13
